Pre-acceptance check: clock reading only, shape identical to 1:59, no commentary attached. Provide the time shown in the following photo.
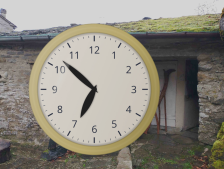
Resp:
6:52
